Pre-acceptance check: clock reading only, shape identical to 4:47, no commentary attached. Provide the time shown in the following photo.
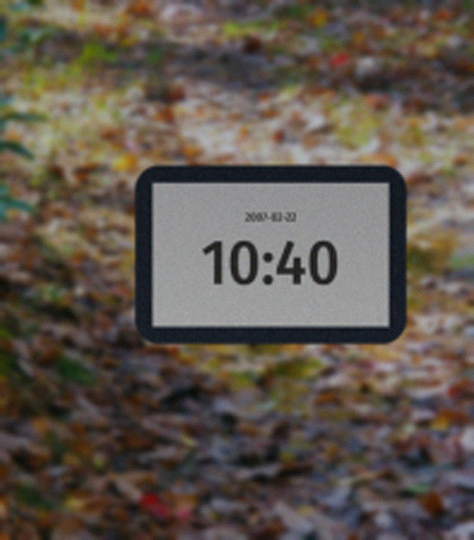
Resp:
10:40
